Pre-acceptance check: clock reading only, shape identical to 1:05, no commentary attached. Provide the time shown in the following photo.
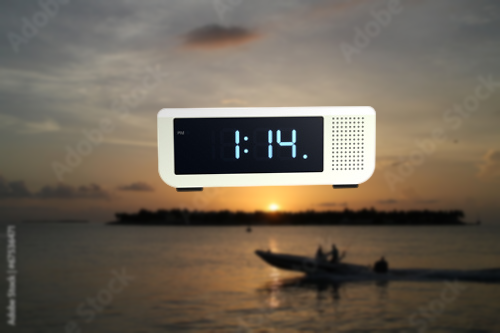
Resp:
1:14
